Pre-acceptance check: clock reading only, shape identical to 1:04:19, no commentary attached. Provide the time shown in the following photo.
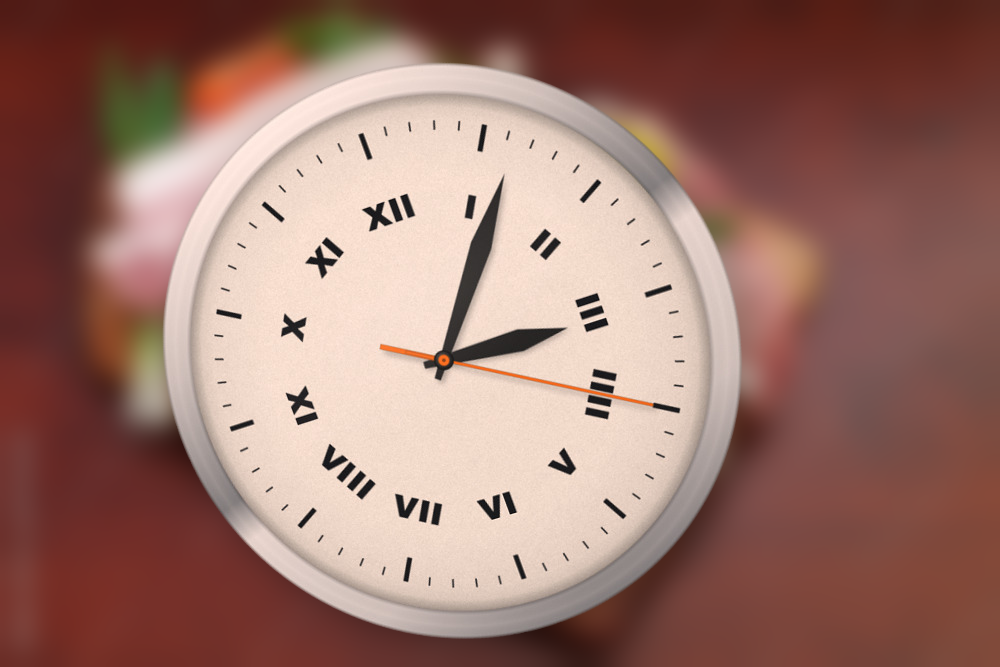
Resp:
3:06:20
